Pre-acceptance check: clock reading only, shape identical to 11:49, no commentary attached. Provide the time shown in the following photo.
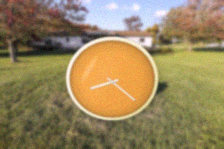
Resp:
8:22
